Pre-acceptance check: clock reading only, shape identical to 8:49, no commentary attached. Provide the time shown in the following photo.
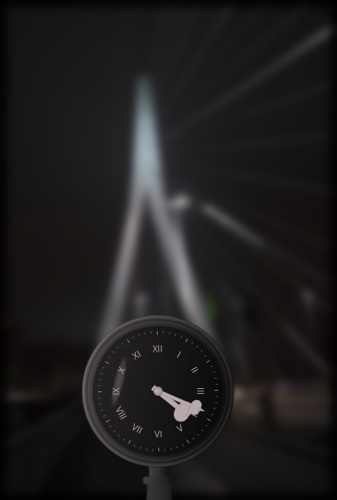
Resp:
4:19
